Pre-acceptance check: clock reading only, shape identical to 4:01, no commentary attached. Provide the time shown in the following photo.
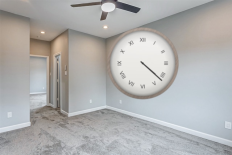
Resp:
4:22
